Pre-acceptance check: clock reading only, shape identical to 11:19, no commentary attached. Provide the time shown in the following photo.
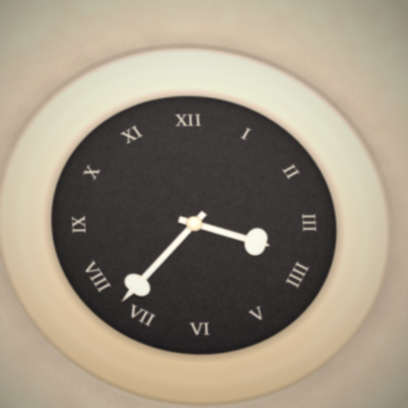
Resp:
3:37
